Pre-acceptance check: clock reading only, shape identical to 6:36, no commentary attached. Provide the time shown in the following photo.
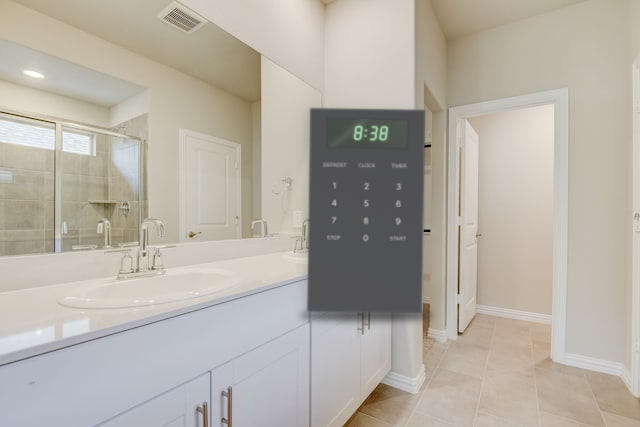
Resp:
8:38
